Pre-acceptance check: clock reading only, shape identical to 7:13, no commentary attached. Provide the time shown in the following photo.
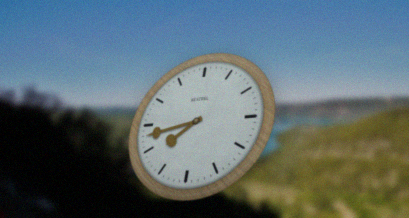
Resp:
7:43
